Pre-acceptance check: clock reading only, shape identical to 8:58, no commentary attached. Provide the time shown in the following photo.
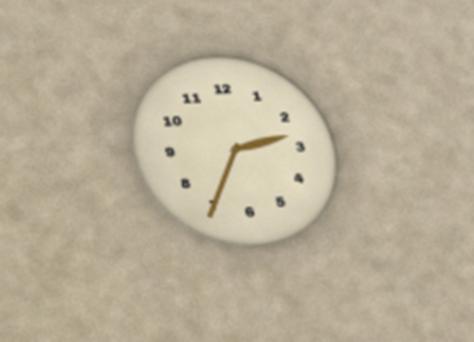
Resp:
2:35
